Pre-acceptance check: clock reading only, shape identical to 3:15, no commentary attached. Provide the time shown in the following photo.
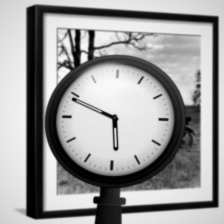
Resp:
5:49
